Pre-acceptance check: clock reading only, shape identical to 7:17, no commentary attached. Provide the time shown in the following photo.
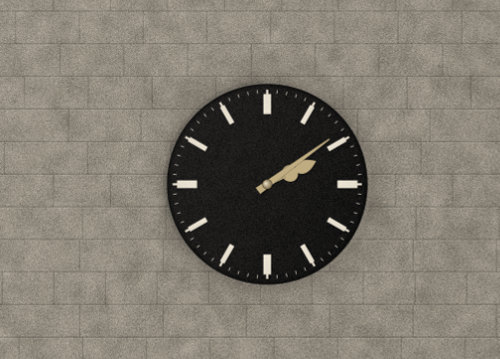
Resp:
2:09
